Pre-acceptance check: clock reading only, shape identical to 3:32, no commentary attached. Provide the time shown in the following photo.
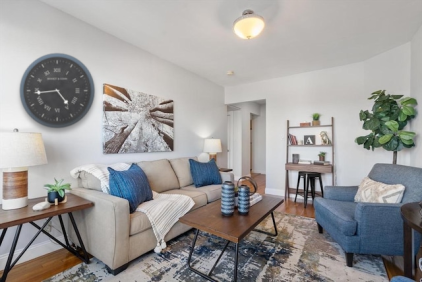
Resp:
4:44
